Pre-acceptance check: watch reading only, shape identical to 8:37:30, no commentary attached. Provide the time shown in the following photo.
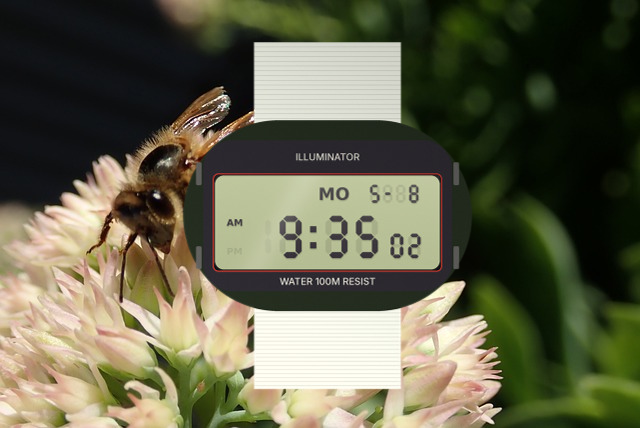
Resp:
9:35:02
